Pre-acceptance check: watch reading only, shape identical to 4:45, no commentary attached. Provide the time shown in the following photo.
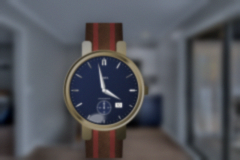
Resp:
3:58
